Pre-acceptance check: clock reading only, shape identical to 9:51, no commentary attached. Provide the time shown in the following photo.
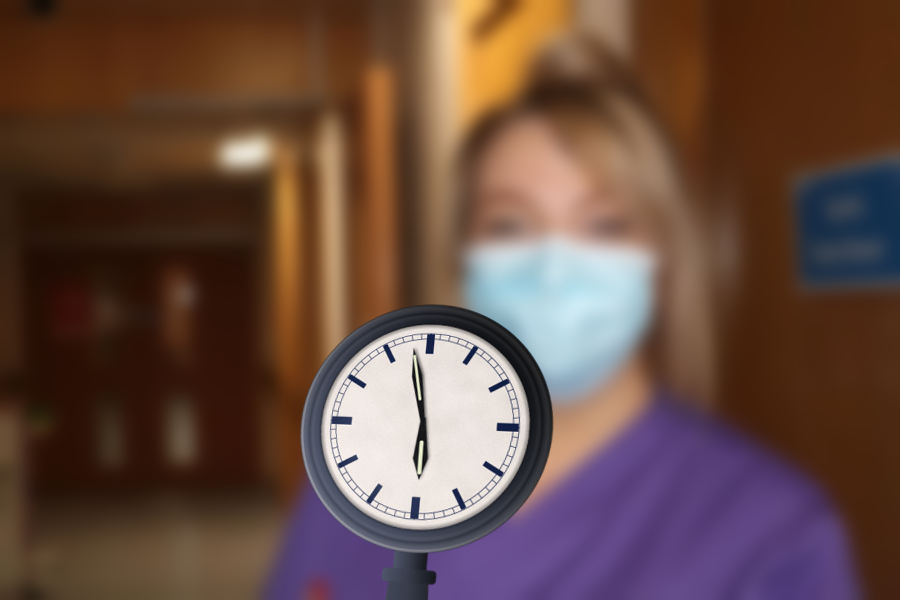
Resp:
5:58
